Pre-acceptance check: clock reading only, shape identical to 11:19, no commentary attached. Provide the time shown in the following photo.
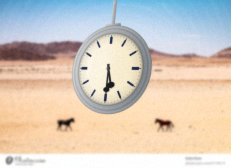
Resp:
5:30
